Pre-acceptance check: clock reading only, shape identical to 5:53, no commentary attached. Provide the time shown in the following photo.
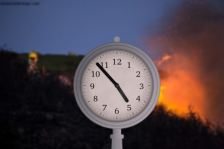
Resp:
4:53
